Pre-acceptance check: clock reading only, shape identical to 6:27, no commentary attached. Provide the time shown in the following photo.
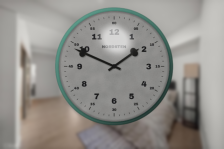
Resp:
1:49
